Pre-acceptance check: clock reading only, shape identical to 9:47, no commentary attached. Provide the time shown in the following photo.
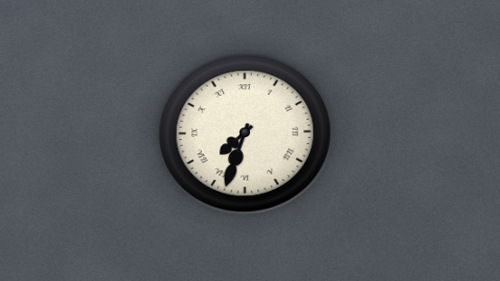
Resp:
7:33
